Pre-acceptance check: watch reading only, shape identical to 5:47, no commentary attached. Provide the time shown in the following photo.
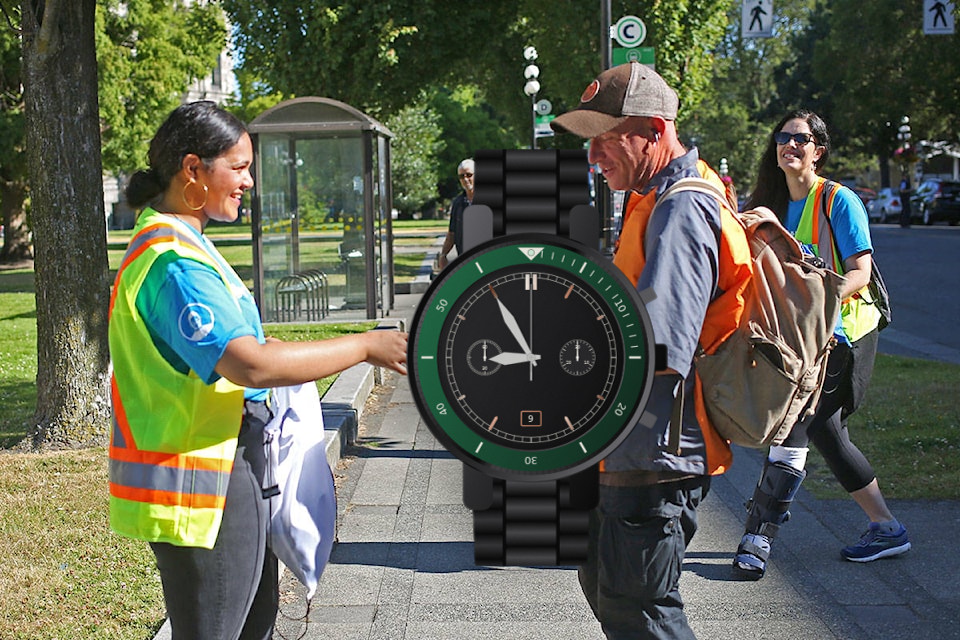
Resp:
8:55
